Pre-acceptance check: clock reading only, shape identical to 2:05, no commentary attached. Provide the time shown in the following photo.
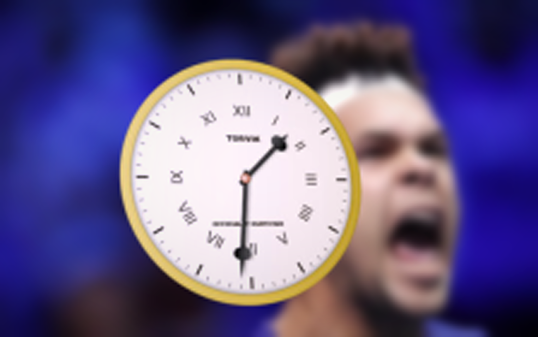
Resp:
1:31
